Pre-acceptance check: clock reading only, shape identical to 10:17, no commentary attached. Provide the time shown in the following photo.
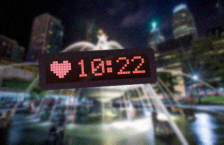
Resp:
10:22
